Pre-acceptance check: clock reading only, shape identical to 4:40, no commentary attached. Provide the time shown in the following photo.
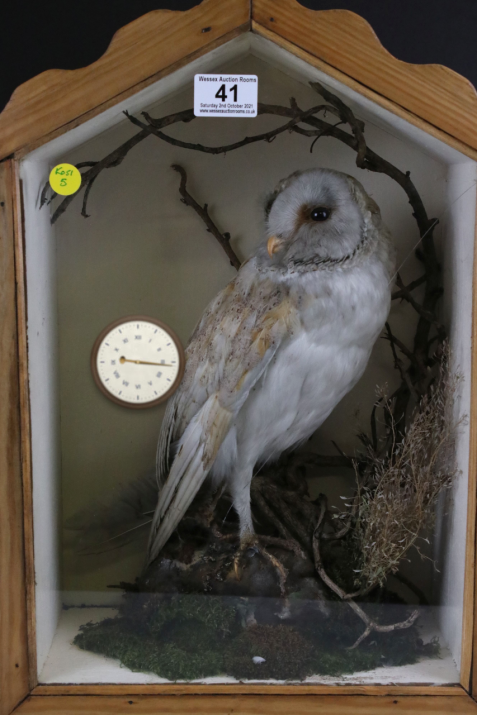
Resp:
9:16
